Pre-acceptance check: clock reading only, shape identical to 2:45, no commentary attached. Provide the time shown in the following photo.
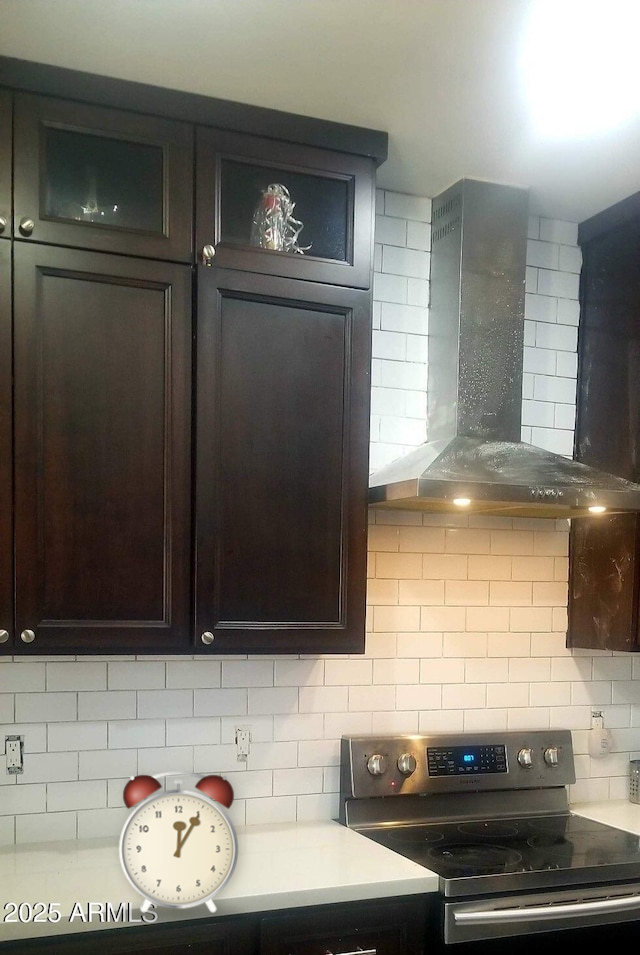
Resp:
12:05
